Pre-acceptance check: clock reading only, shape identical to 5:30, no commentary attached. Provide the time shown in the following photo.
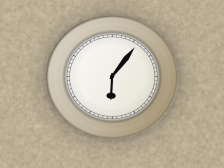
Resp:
6:06
